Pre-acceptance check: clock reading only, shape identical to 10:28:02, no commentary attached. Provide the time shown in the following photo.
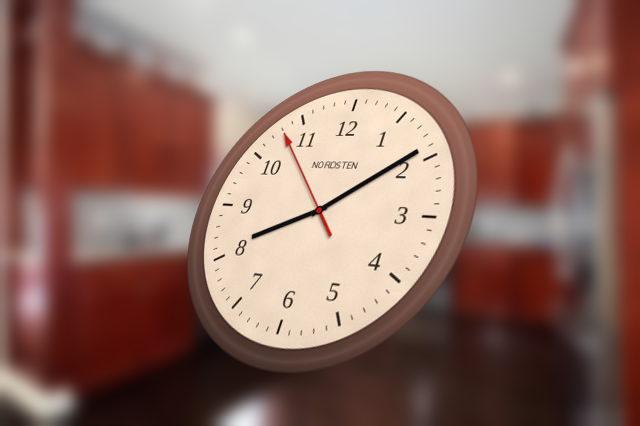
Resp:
8:08:53
